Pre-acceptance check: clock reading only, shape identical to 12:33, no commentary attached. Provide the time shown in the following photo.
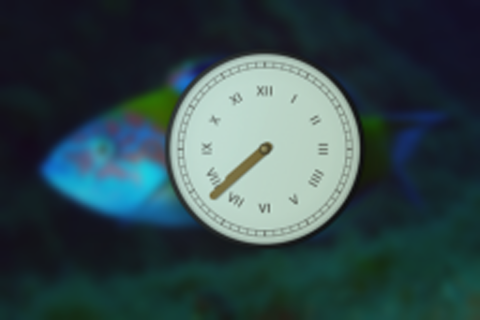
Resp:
7:38
